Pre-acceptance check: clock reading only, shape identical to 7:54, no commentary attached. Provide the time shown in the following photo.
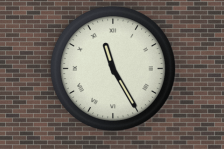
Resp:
11:25
